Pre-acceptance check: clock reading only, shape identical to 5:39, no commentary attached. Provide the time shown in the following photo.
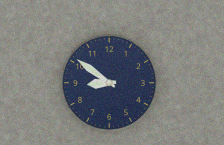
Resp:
8:51
